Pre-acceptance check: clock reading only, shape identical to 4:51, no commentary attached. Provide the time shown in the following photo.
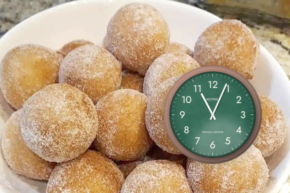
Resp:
11:04
